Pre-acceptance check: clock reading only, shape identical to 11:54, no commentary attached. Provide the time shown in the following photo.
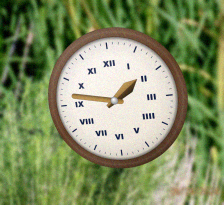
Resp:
1:47
